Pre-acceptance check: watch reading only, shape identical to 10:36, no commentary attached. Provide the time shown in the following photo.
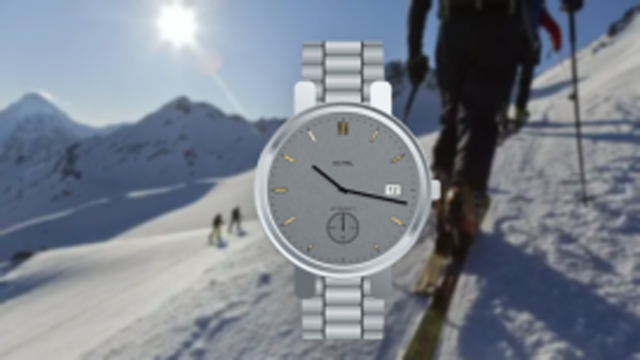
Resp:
10:17
